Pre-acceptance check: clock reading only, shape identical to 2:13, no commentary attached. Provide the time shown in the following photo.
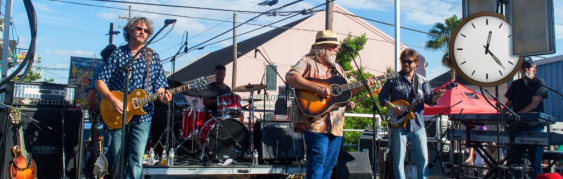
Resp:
12:23
